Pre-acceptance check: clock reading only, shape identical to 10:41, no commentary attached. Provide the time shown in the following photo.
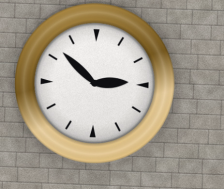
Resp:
2:52
